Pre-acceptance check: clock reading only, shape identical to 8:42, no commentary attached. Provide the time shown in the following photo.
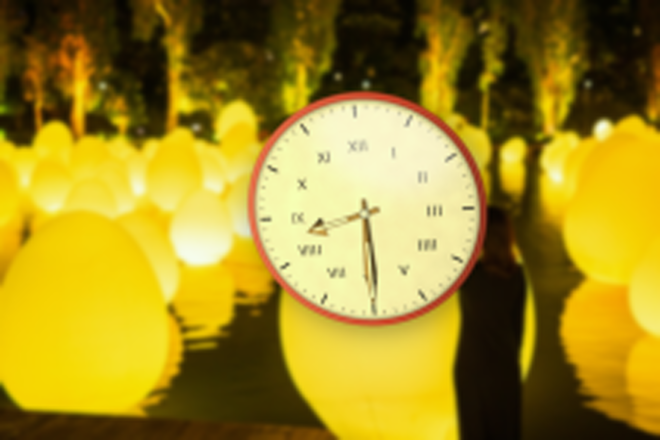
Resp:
8:30
